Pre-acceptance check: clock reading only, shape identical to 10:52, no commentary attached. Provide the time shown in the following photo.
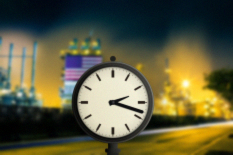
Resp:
2:18
